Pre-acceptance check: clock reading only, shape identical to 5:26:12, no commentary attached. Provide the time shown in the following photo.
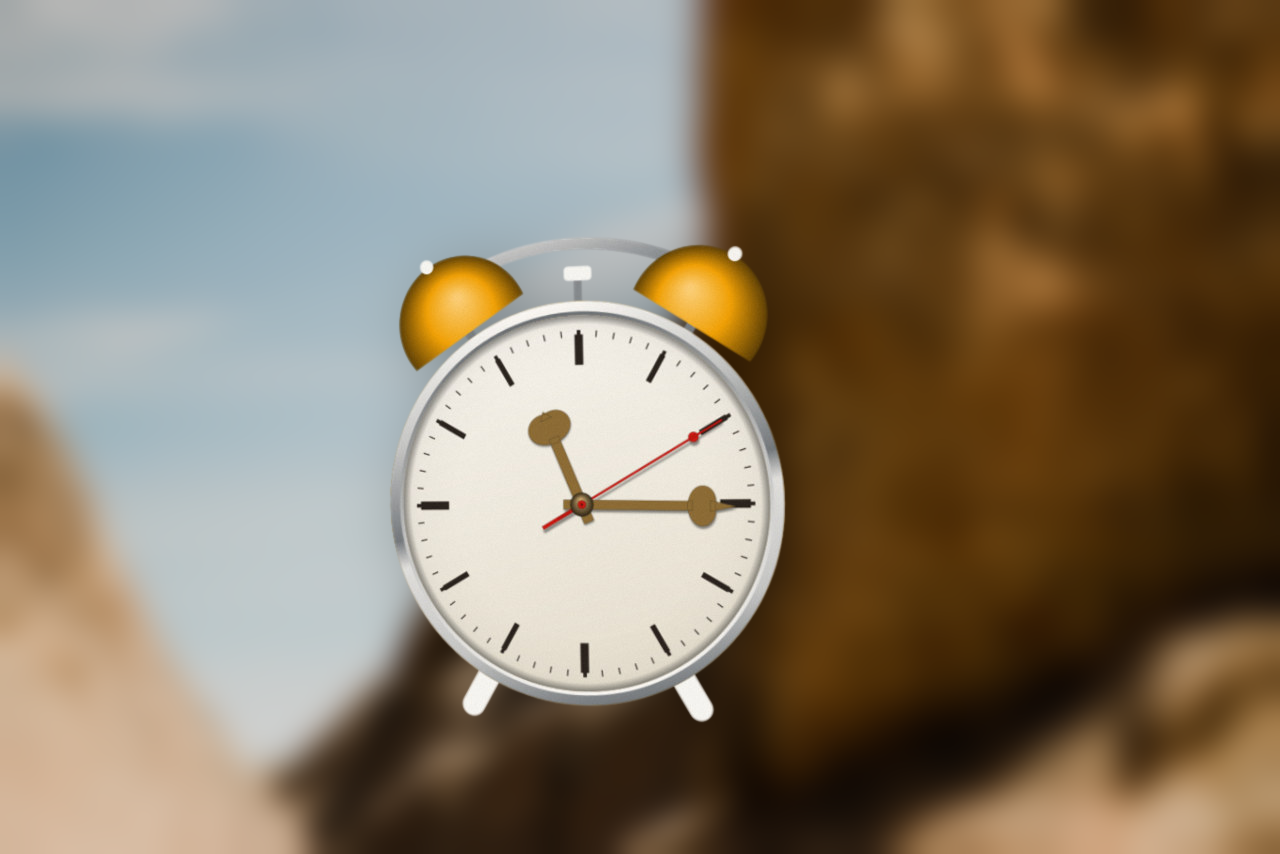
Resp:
11:15:10
